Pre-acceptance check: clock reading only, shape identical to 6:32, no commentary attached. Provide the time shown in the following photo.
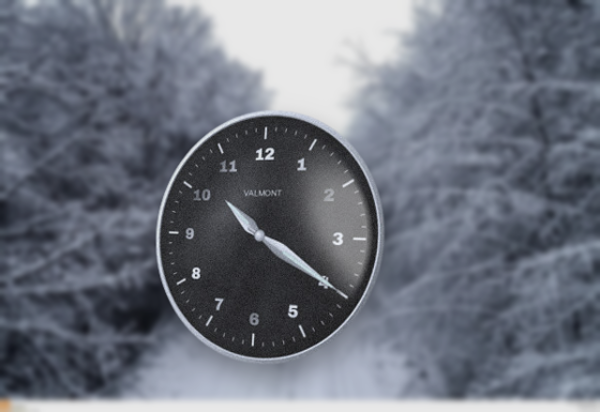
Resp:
10:20
